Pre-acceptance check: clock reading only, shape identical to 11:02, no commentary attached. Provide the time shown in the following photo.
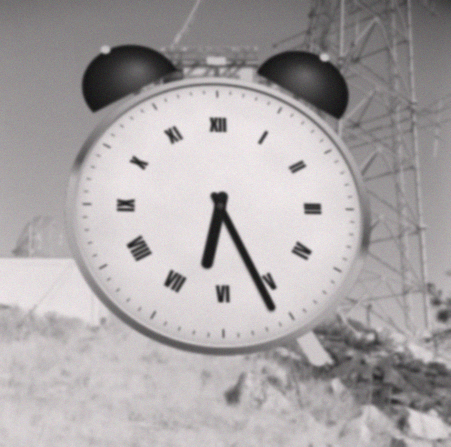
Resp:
6:26
